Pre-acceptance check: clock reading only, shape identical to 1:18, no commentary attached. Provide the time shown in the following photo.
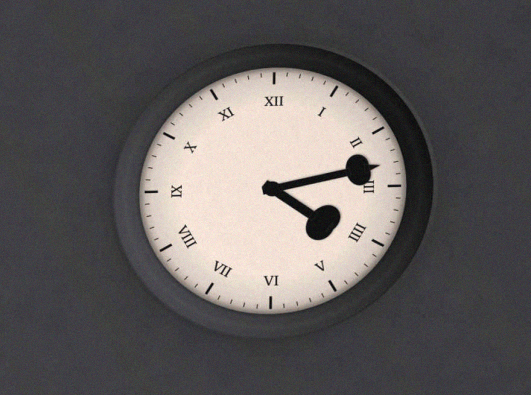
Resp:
4:13
